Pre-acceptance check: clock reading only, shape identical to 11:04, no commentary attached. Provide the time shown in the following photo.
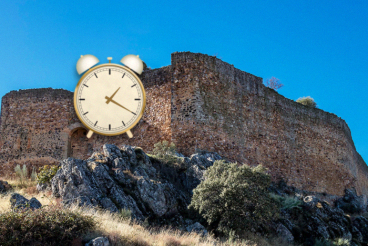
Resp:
1:20
